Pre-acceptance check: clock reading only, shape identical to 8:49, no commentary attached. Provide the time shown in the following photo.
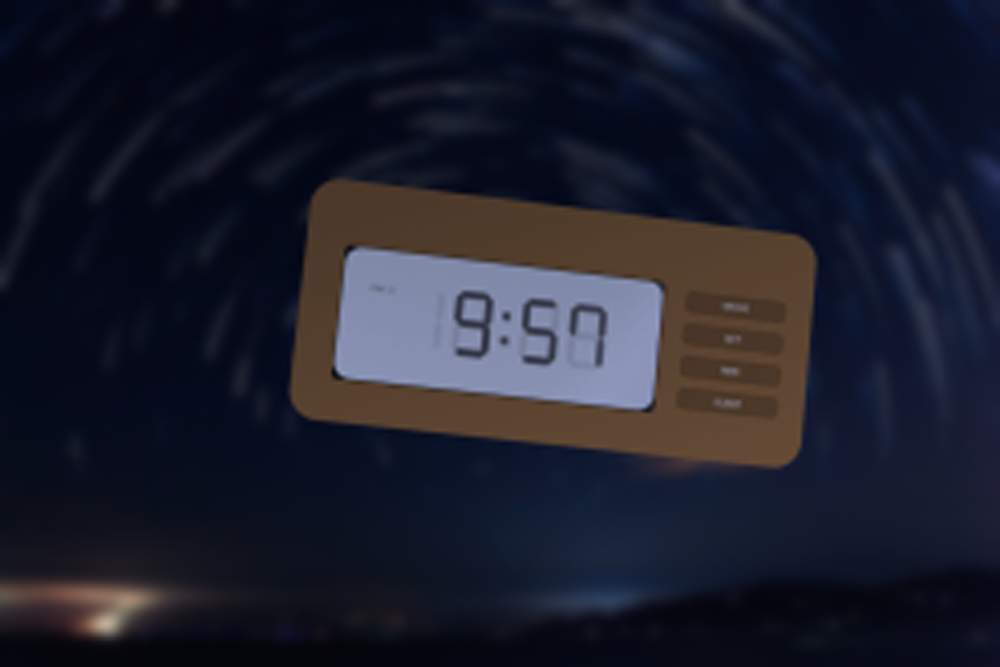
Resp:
9:57
